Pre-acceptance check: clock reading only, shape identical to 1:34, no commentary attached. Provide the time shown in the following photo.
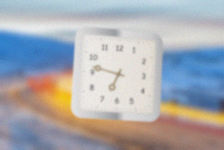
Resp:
6:47
